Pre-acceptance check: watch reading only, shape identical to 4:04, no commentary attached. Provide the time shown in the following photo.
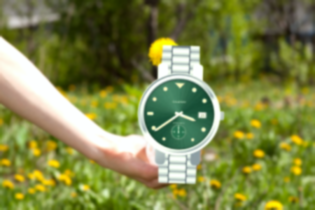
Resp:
3:39
